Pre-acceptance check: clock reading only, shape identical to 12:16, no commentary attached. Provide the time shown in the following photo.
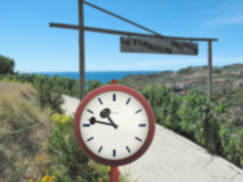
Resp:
10:47
